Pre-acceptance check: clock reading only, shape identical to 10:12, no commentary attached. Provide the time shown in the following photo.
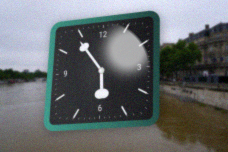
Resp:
5:54
